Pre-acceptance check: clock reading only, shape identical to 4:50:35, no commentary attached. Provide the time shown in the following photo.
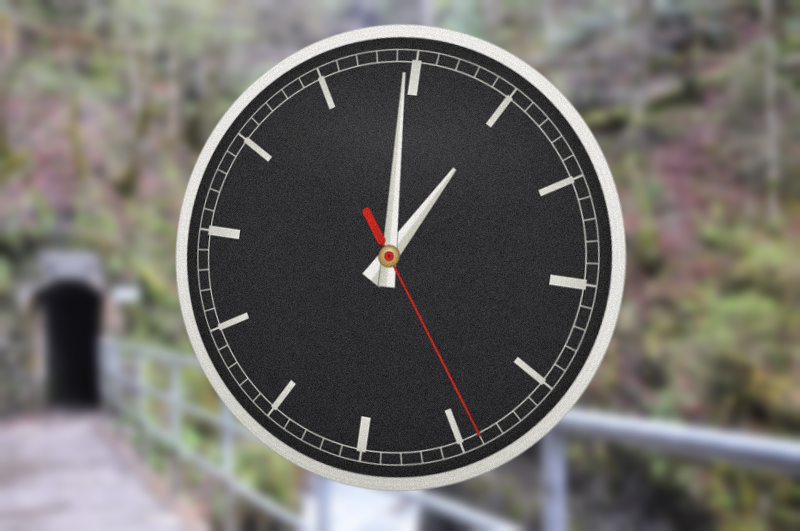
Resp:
12:59:24
